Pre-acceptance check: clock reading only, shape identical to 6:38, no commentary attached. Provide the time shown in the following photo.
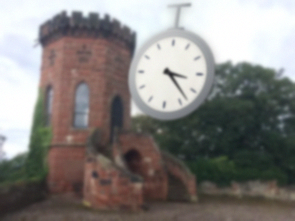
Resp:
3:23
